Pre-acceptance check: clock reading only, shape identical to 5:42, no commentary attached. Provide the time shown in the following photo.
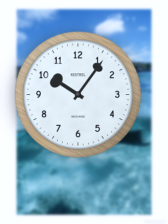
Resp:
10:06
